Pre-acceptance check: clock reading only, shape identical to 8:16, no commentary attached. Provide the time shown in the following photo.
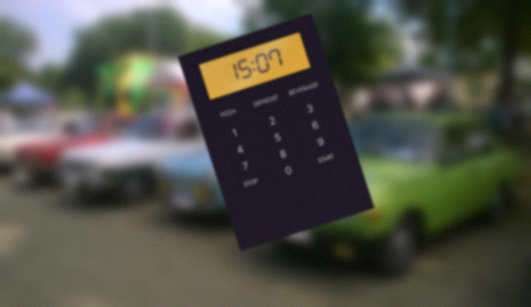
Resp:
15:07
